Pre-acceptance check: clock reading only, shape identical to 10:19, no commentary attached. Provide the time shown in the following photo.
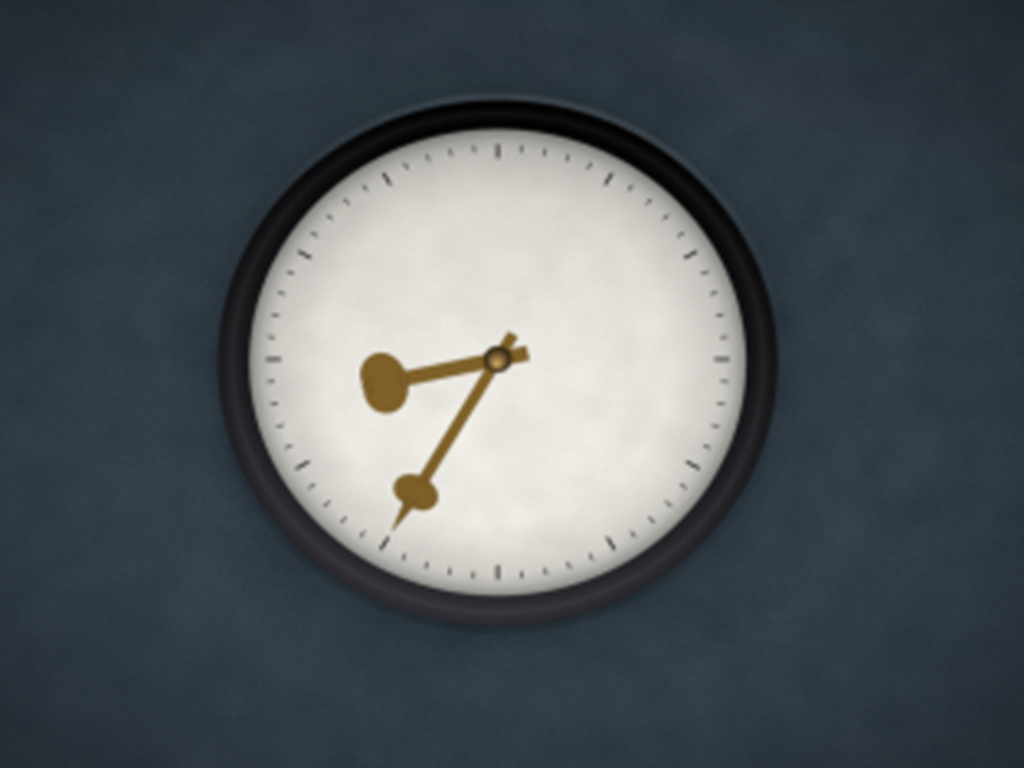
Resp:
8:35
